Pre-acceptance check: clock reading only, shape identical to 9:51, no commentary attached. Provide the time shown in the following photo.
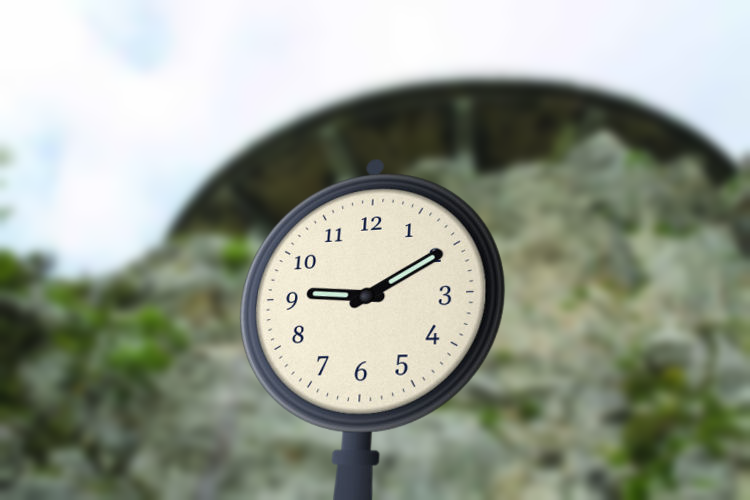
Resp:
9:10
